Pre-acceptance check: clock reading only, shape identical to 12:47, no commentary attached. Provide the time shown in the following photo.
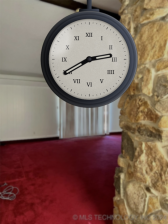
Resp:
2:40
